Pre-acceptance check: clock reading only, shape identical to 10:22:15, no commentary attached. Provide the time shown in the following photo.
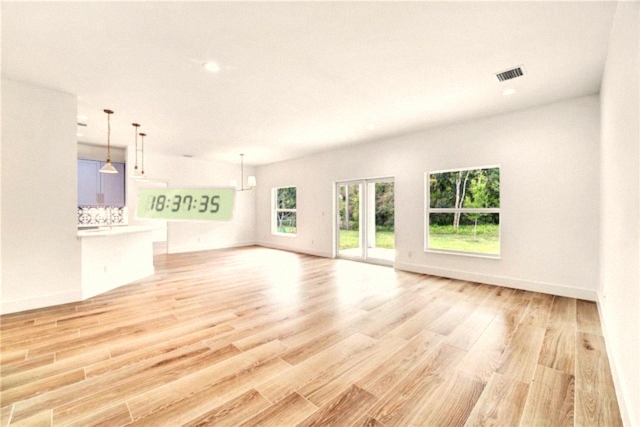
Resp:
18:37:35
